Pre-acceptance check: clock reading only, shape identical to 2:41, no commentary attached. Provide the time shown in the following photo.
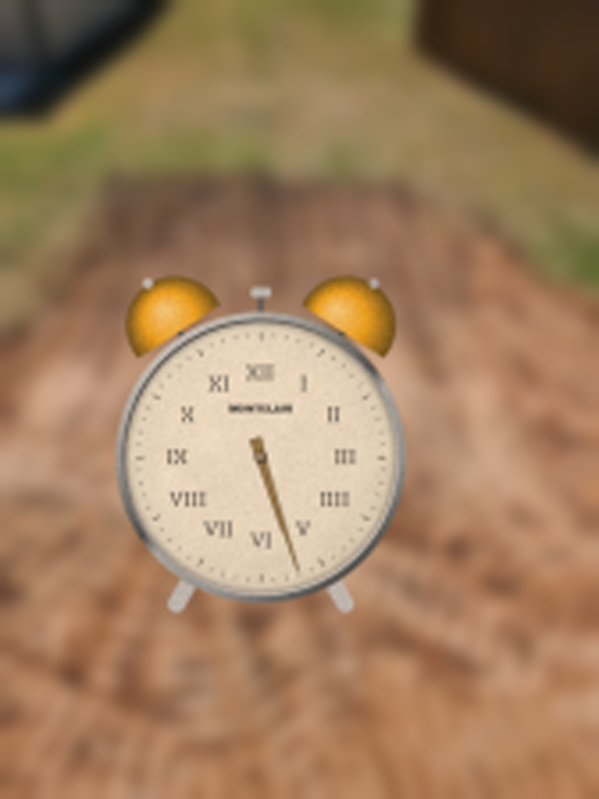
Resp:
5:27
